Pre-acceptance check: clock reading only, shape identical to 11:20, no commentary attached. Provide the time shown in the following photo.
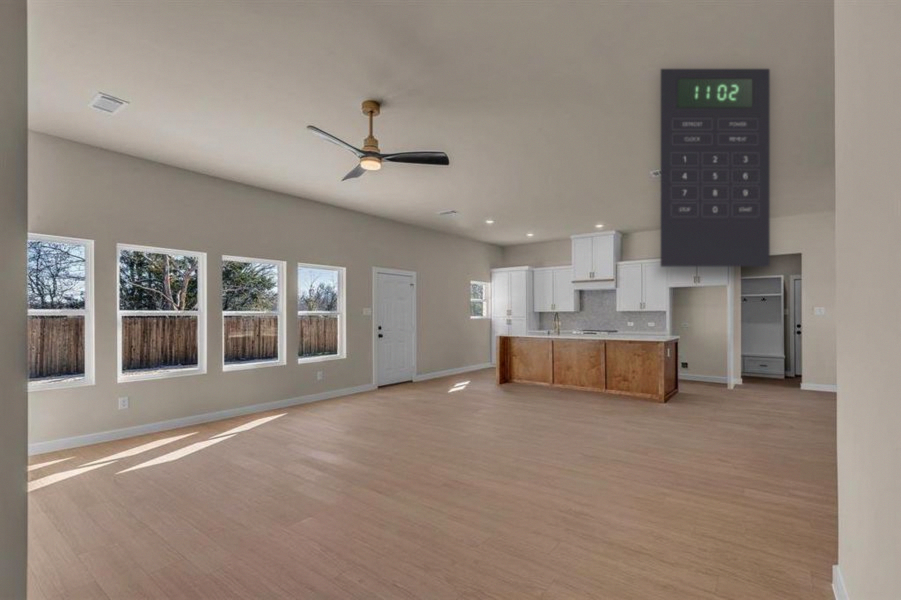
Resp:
11:02
